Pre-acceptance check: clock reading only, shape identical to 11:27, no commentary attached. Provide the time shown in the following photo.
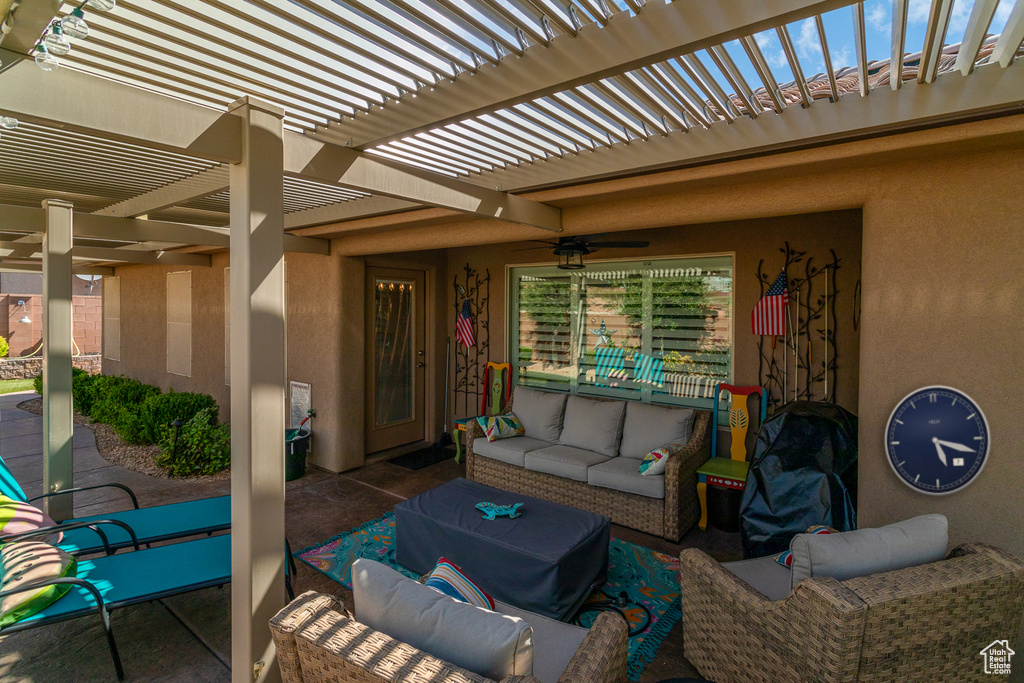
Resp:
5:18
